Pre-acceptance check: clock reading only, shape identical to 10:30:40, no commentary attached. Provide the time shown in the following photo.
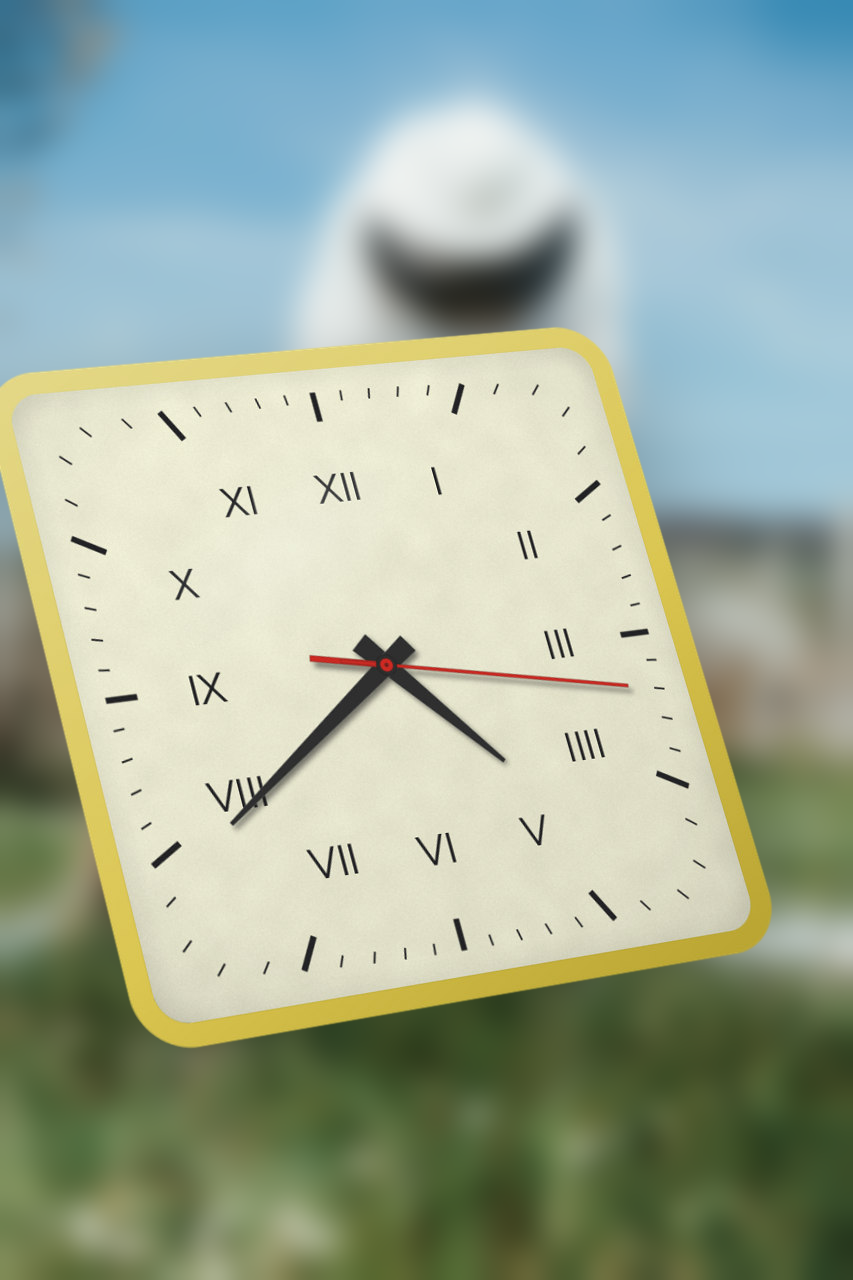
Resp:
4:39:17
